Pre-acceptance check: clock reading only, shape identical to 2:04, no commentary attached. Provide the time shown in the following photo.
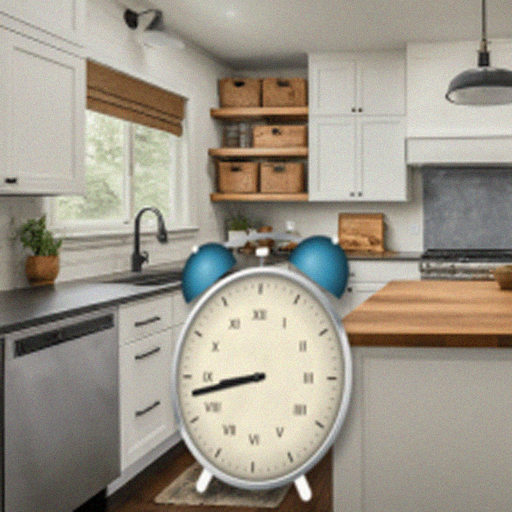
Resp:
8:43
